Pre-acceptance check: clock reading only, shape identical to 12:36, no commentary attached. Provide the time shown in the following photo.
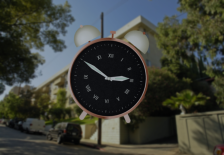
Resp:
2:50
